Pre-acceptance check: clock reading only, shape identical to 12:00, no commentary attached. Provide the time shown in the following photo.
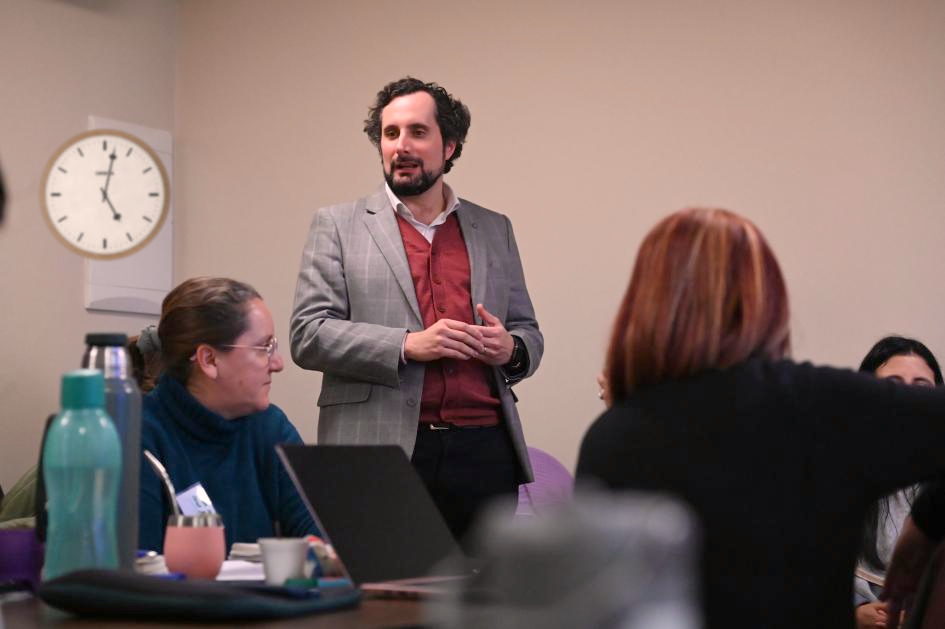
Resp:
5:02
